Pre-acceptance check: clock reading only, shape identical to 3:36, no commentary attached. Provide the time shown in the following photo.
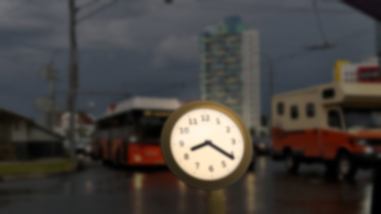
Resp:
8:21
